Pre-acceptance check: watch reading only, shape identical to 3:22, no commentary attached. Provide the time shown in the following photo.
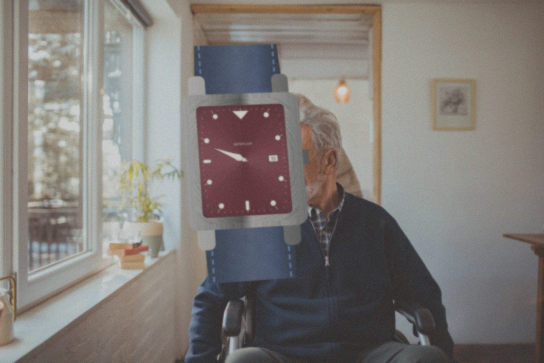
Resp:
9:49
